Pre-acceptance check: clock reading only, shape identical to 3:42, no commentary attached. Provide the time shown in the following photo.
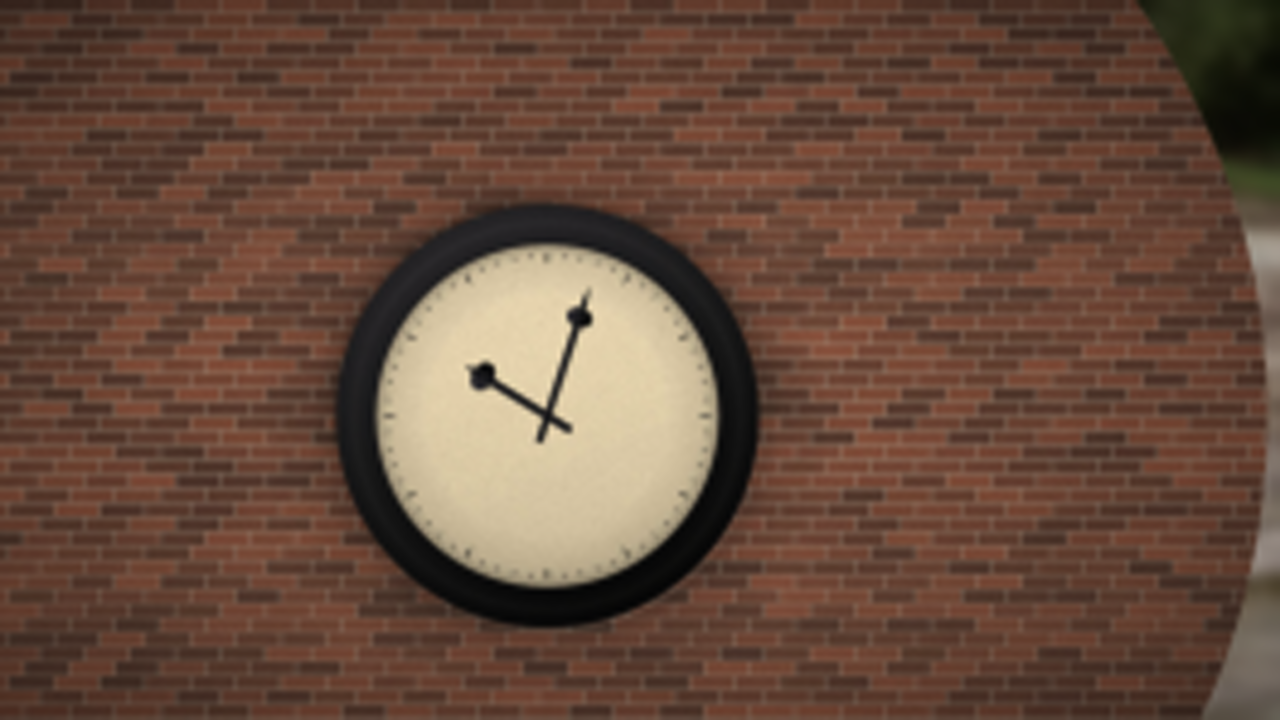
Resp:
10:03
